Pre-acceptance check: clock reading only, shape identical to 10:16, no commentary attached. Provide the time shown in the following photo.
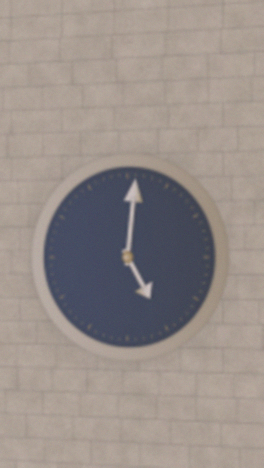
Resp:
5:01
